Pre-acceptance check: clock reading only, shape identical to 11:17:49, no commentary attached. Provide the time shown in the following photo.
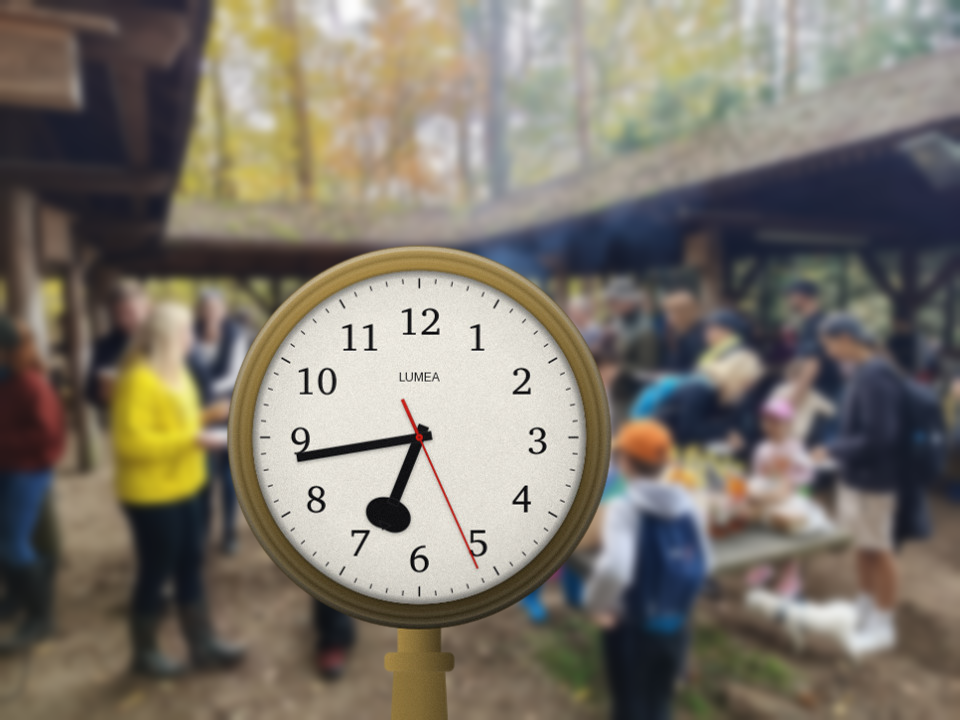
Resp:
6:43:26
